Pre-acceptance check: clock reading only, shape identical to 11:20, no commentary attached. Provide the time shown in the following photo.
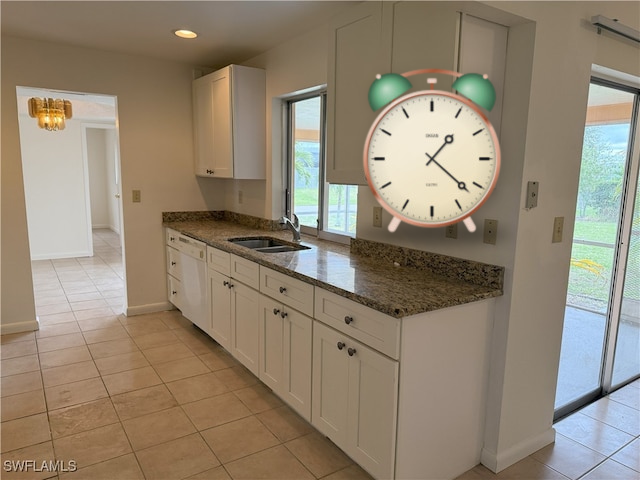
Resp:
1:22
